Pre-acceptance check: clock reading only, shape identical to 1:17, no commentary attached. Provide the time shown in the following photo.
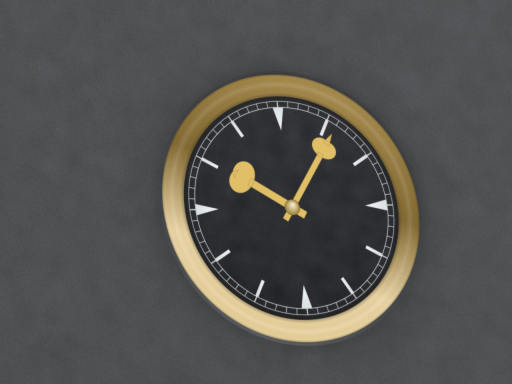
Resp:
10:06
